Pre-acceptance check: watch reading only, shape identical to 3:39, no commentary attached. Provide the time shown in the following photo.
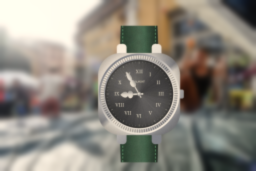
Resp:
8:55
